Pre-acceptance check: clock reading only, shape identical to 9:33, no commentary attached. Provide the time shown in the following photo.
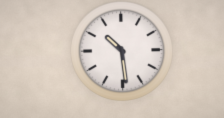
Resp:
10:29
